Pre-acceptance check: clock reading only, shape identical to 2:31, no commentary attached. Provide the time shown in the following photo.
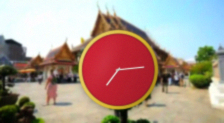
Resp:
7:14
